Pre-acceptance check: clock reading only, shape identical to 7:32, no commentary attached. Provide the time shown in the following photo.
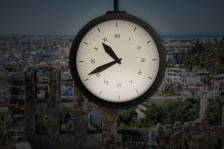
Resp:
10:41
